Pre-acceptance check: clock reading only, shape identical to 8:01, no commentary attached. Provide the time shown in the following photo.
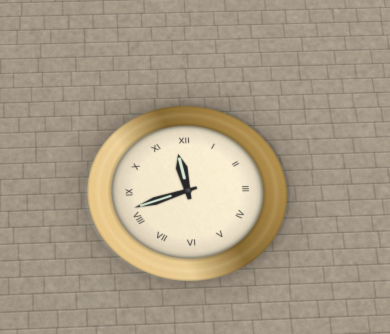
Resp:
11:42
